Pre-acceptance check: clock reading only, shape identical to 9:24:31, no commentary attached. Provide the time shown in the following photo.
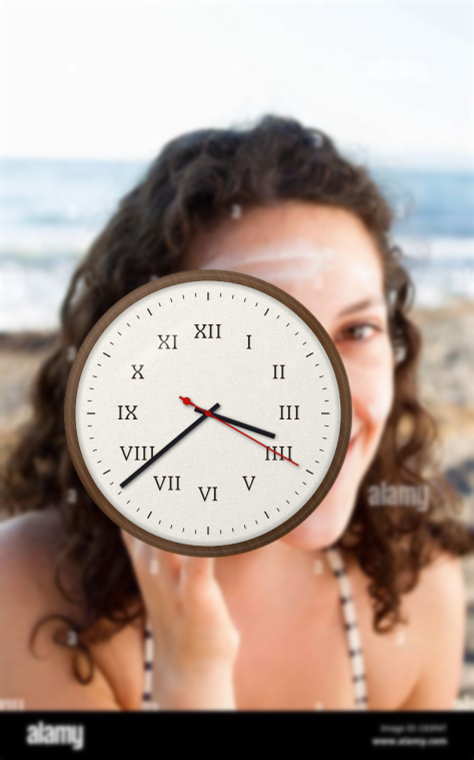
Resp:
3:38:20
